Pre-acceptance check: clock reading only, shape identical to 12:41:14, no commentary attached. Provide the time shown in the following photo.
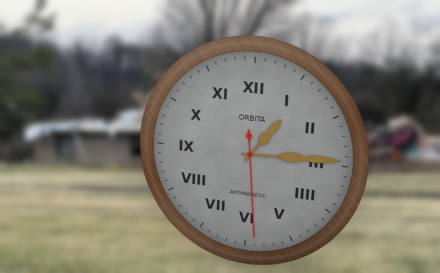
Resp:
1:14:29
